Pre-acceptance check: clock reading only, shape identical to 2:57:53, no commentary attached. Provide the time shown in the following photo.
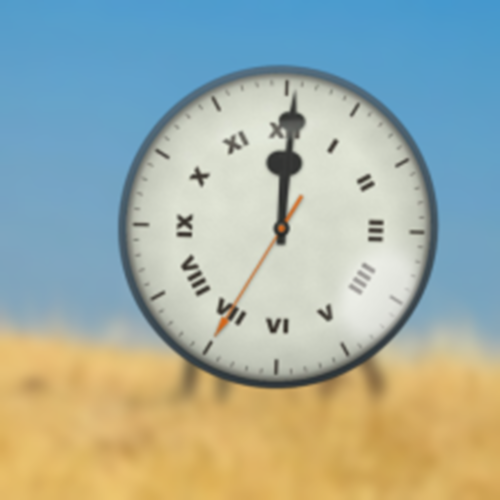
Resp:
12:00:35
